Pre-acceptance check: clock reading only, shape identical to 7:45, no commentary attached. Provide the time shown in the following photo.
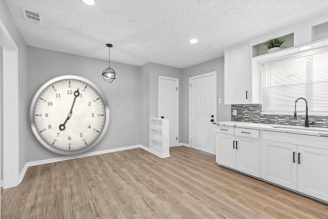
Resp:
7:03
